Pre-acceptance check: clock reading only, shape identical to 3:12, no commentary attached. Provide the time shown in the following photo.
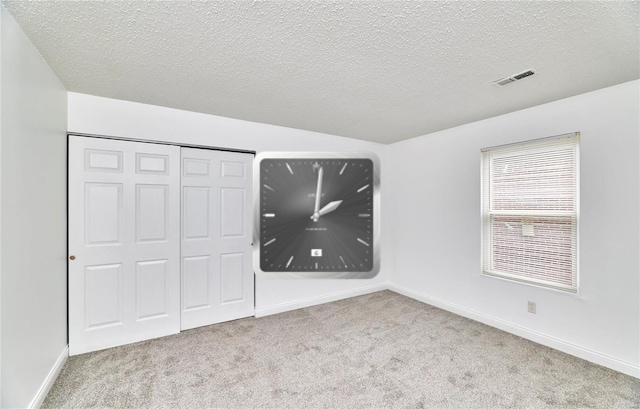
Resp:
2:01
